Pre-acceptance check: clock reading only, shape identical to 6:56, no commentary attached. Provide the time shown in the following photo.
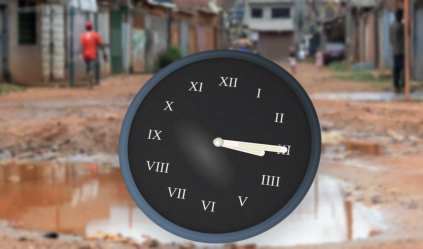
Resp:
3:15
